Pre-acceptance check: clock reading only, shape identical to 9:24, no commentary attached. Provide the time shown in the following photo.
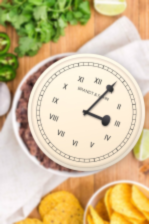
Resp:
3:04
